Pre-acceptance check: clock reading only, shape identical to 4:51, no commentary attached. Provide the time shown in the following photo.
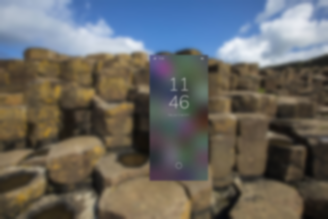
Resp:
11:46
